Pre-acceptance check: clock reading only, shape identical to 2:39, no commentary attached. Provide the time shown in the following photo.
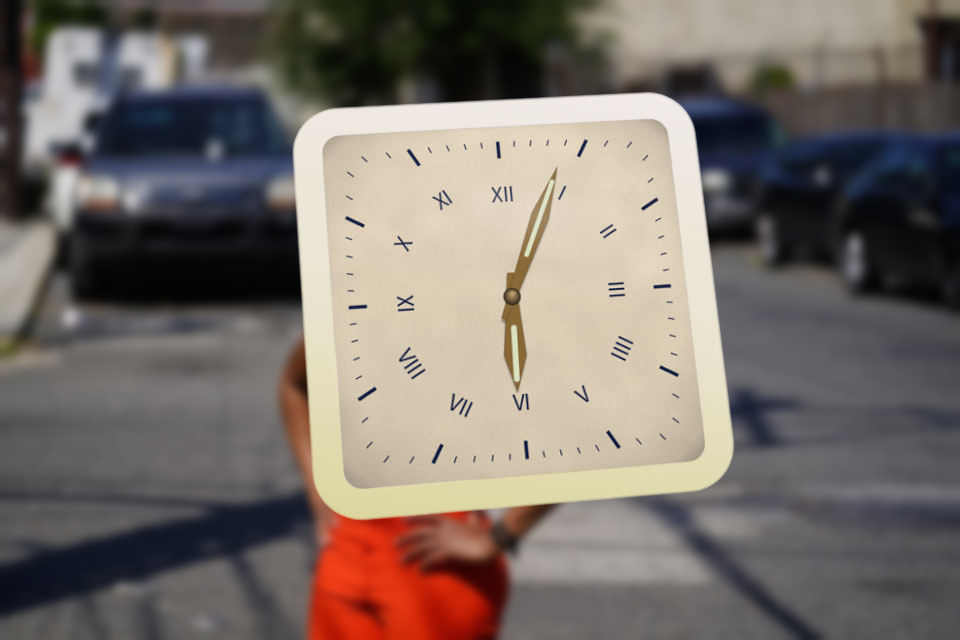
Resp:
6:04
